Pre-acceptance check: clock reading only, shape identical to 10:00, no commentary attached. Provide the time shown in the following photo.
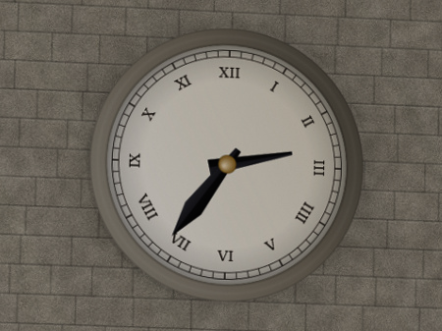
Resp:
2:36
